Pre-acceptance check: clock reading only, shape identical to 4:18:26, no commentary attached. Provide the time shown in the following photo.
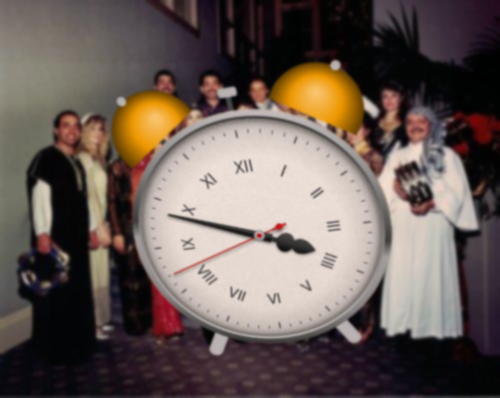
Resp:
3:48:42
